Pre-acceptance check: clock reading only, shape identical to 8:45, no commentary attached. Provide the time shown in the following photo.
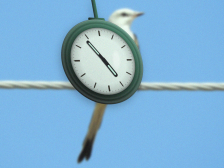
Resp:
4:54
